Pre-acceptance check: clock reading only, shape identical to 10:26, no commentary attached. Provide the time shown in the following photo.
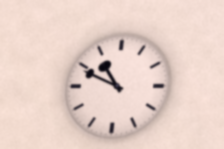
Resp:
10:49
